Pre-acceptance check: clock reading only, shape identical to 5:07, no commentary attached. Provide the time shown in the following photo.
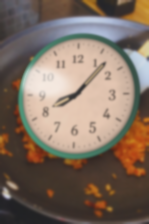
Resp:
8:07
